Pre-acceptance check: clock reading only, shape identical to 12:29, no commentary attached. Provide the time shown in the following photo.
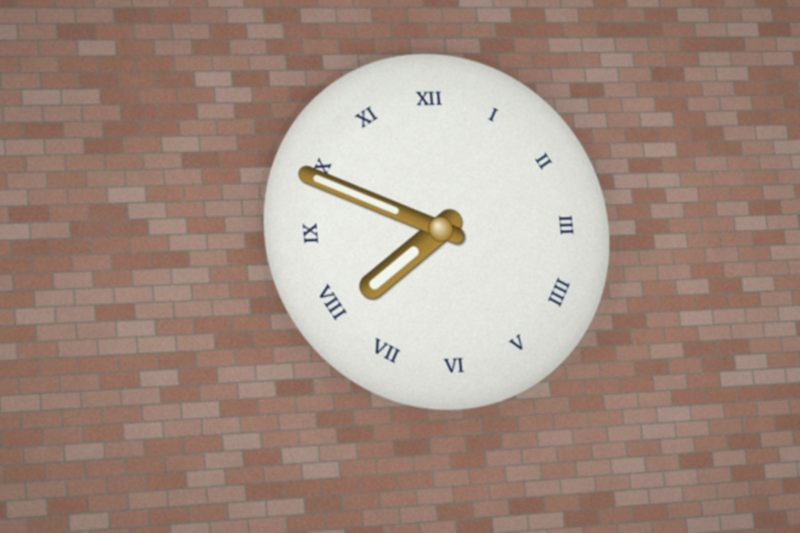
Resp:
7:49
